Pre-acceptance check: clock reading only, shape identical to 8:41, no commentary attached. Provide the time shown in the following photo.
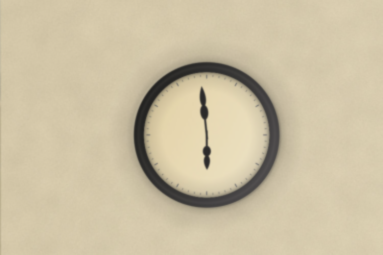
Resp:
5:59
